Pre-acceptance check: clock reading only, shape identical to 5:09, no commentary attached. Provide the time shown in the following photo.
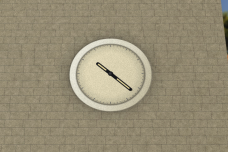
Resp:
10:22
